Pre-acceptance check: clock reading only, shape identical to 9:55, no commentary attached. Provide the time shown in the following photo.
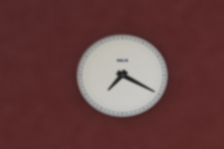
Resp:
7:20
